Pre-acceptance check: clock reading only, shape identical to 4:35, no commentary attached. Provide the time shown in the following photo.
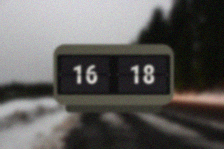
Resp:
16:18
